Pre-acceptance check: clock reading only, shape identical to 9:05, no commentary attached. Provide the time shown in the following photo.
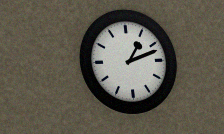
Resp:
1:12
